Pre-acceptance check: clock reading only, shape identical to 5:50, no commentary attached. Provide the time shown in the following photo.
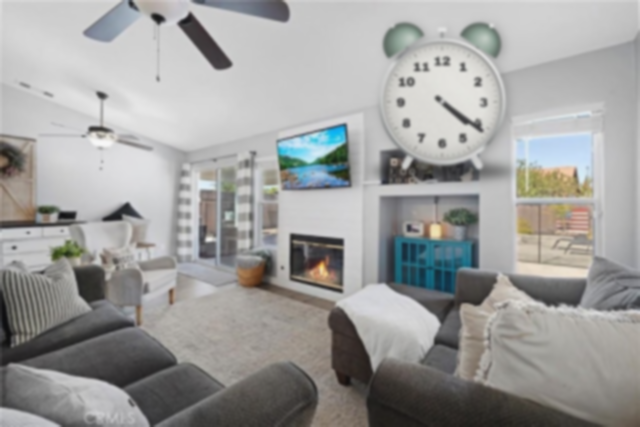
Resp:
4:21
